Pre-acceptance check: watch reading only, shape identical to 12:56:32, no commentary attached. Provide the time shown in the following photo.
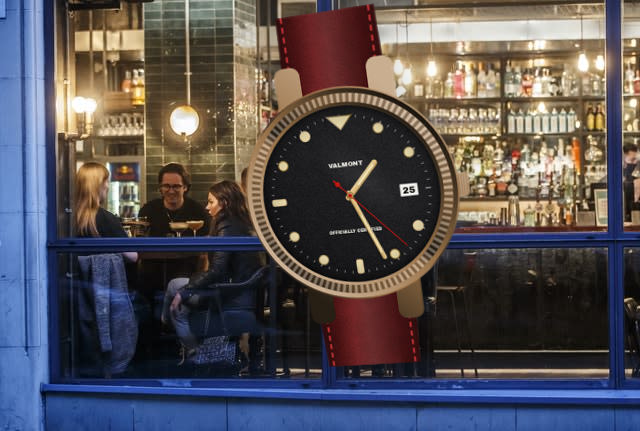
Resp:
1:26:23
